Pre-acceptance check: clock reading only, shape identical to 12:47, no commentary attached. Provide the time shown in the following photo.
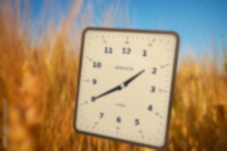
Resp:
1:40
